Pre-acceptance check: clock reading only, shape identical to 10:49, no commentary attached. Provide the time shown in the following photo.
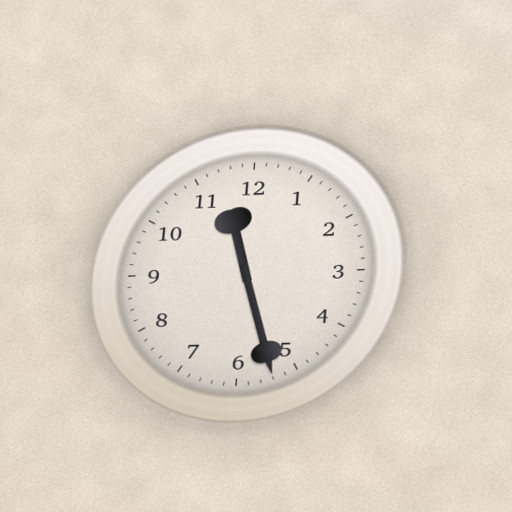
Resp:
11:27
